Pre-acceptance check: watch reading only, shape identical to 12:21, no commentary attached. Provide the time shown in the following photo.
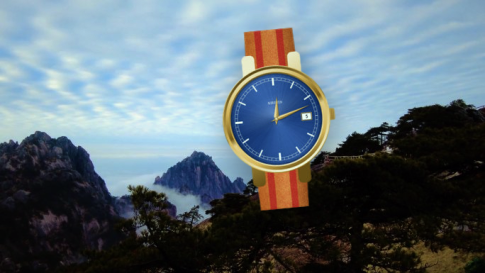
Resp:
12:12
